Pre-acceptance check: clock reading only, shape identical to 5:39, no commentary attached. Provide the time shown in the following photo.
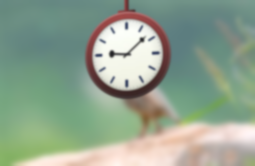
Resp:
9:08
